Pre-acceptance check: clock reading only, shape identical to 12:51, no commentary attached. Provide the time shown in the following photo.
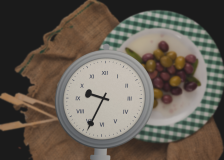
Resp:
9:34
